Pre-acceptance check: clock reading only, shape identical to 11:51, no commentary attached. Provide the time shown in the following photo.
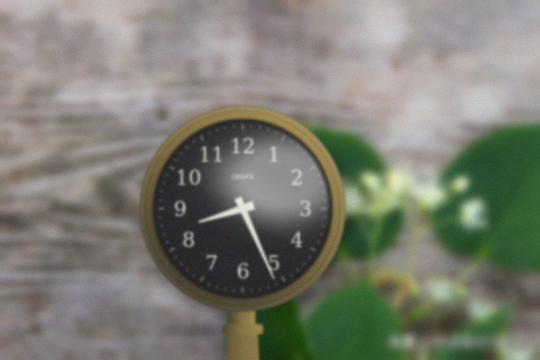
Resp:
8:26
